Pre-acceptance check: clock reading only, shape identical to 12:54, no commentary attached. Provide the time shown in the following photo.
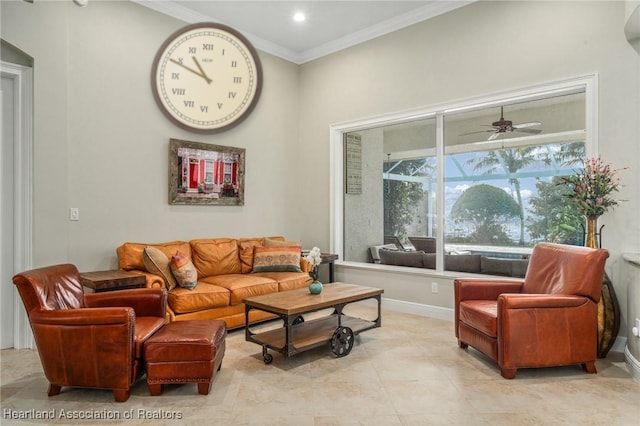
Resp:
10:49
